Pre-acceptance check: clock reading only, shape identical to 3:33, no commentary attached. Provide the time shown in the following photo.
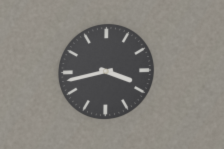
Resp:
3:43
